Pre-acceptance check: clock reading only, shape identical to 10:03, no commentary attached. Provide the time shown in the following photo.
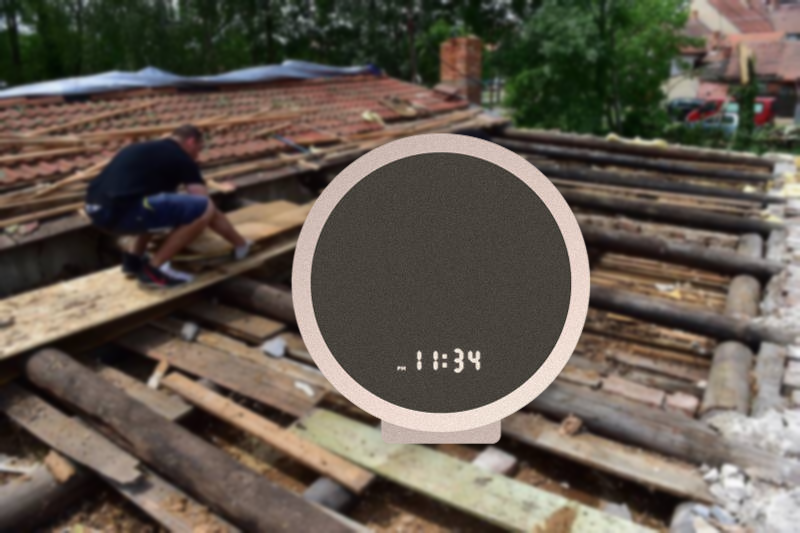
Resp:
11:34
